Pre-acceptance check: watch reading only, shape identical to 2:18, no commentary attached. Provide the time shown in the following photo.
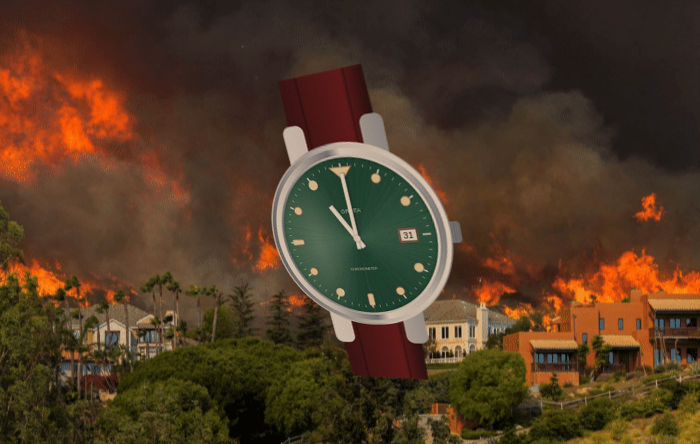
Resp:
11:00
